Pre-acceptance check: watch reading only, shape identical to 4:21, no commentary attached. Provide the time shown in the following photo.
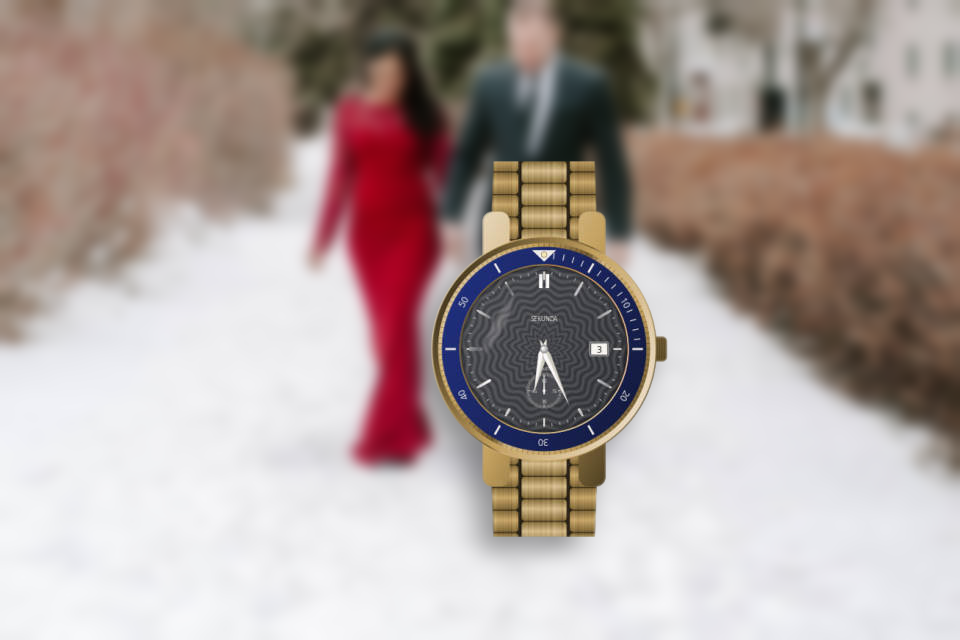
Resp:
6:26
